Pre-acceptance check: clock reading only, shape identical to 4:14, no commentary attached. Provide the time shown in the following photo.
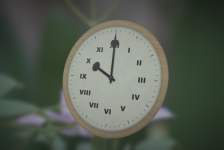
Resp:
10:00
